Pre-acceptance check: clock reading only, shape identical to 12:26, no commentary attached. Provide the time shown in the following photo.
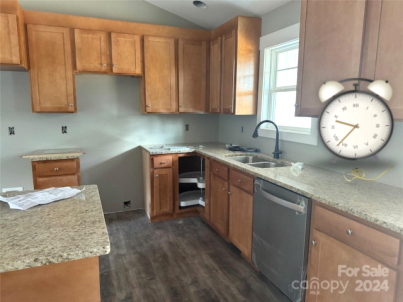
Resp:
9:37
